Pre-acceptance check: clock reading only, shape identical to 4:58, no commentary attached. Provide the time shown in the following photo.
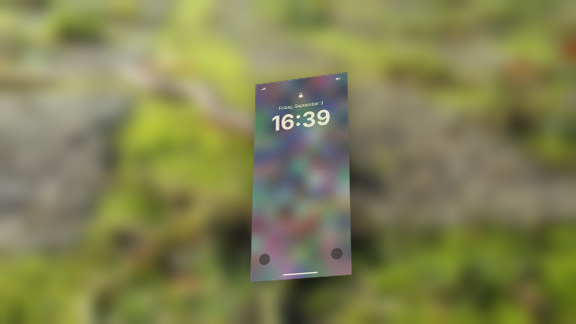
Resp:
16:39
